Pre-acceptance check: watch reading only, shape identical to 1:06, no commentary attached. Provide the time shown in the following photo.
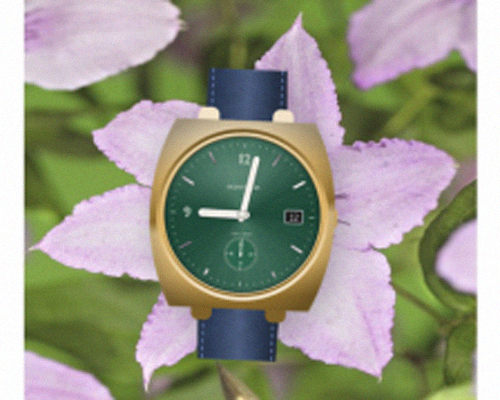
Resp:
9:02
